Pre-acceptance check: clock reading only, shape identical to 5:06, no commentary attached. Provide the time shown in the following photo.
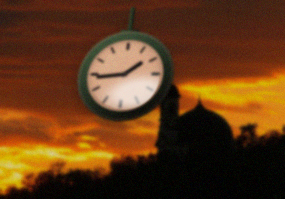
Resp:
1:44
